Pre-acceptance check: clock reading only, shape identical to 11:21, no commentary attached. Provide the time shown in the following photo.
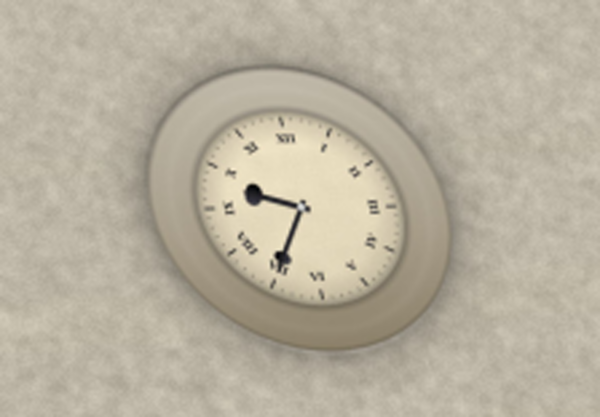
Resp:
9:35
